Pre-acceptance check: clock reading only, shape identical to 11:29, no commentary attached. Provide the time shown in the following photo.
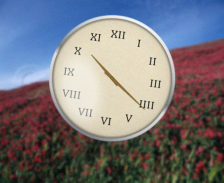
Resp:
10:21
